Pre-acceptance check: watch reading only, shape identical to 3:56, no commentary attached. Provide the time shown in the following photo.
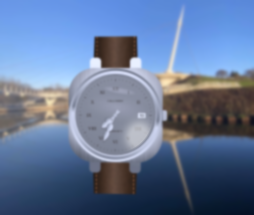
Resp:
7:34
